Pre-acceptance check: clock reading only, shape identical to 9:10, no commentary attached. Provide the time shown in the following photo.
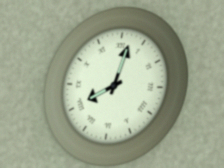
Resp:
8:02
